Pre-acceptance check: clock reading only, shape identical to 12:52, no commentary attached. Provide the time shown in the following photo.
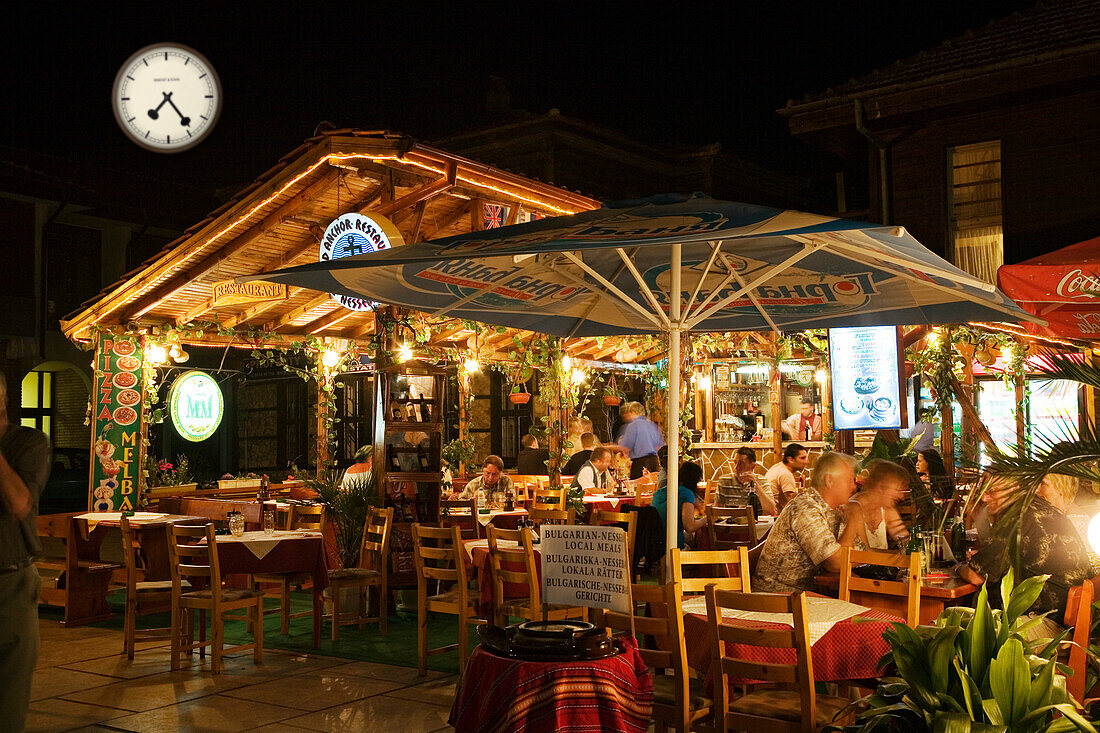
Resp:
7:24
